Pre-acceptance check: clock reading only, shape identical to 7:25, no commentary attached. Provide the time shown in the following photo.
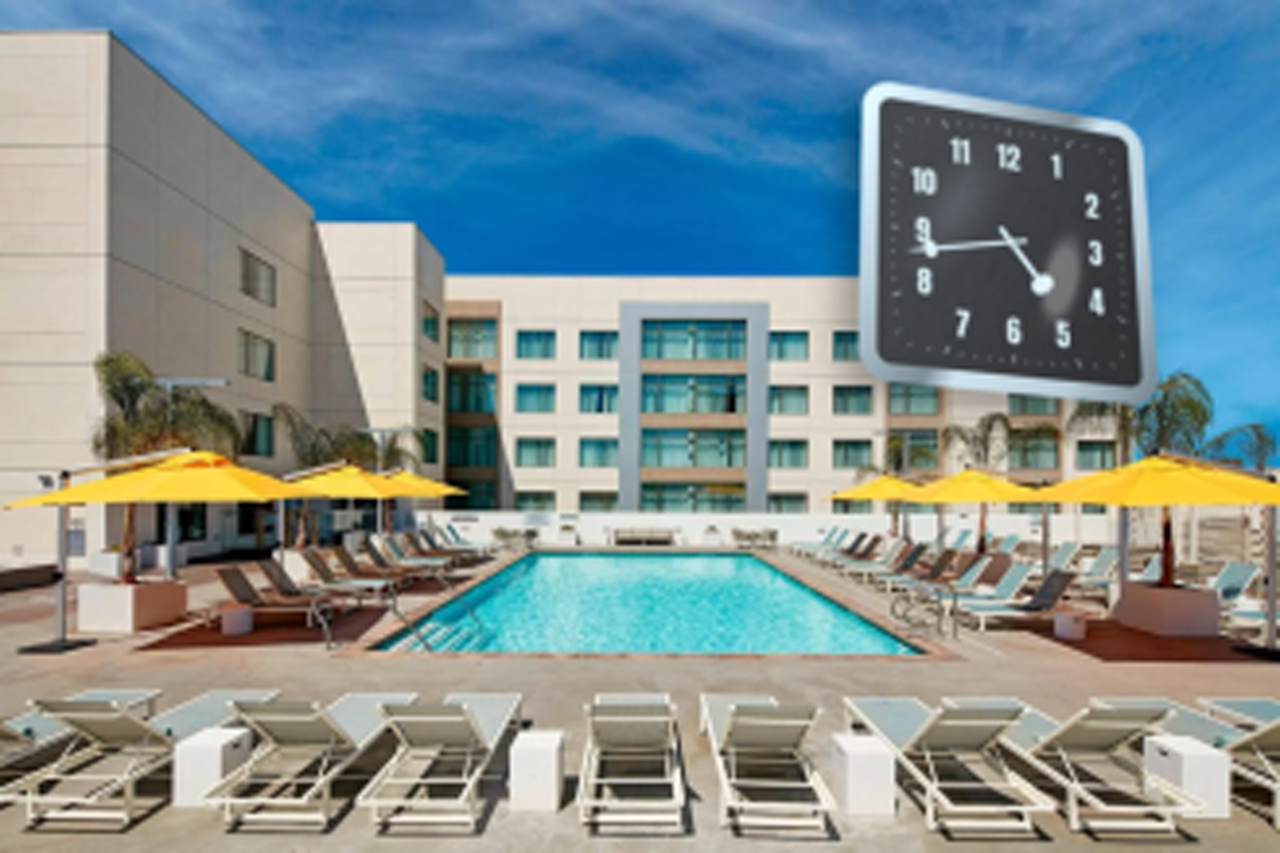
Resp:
4:43
